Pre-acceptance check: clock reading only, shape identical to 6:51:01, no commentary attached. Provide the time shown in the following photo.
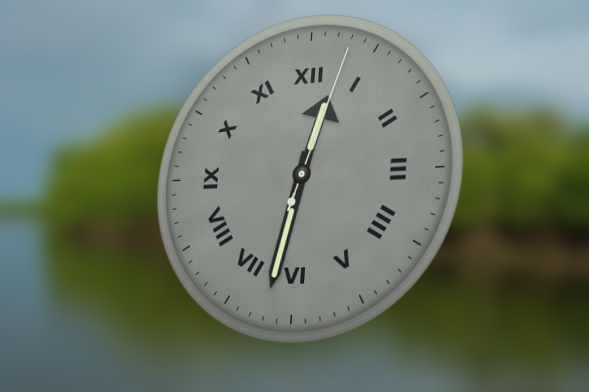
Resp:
12:32:03
